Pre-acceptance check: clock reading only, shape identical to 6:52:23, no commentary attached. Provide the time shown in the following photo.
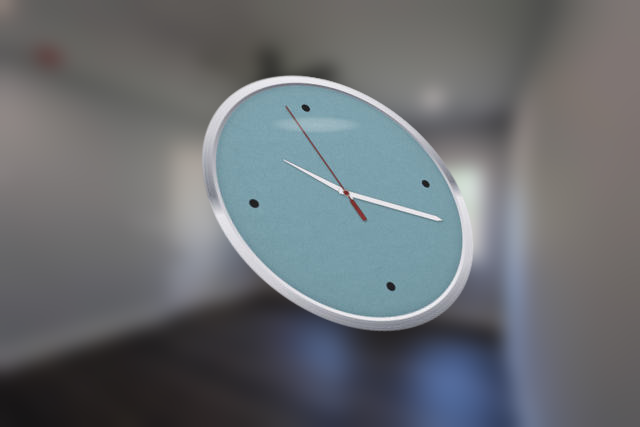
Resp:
10:18:58
